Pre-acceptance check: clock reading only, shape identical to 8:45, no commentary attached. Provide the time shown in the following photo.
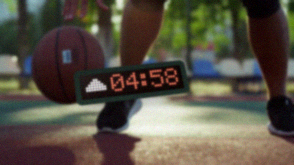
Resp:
4:58
